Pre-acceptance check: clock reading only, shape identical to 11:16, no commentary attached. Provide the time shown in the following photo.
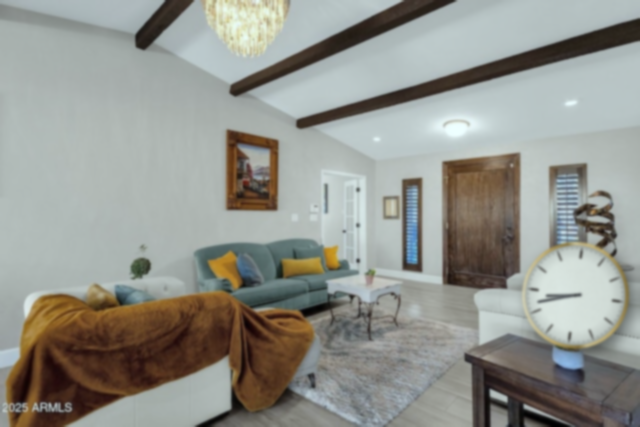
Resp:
8:42
